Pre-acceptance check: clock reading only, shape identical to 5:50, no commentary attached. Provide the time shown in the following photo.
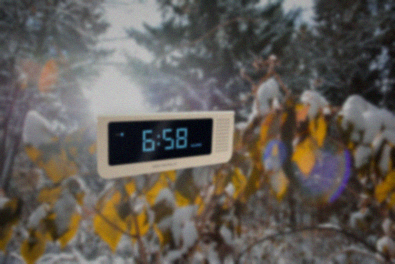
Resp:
6:58
